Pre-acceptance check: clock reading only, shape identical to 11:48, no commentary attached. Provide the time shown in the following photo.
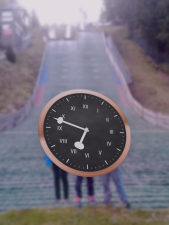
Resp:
6:48
